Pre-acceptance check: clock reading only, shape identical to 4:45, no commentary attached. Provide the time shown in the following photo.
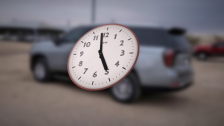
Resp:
4:58
